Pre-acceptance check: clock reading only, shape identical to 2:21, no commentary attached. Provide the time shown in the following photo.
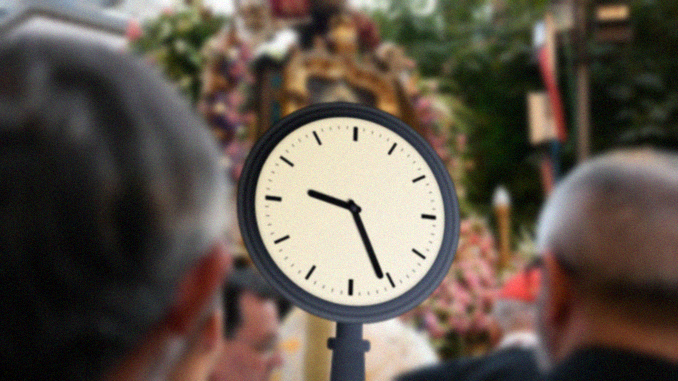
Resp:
9:26
